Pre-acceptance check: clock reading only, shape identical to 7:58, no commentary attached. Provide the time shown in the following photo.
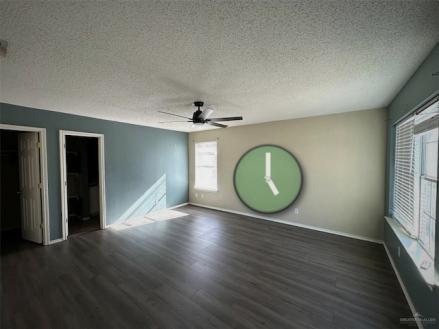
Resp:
5:00
